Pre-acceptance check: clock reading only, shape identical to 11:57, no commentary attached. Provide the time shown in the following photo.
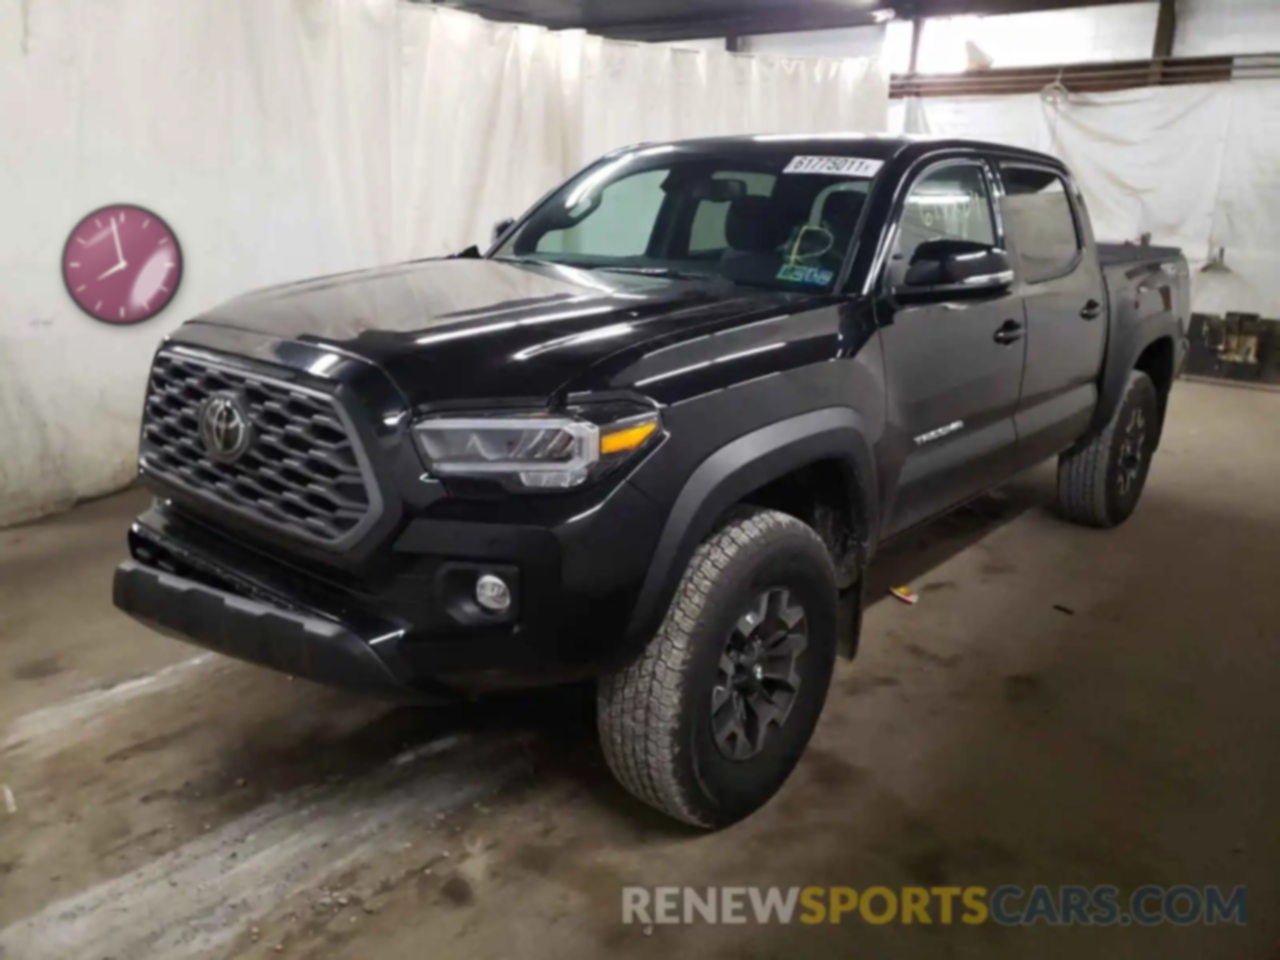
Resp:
7:58
